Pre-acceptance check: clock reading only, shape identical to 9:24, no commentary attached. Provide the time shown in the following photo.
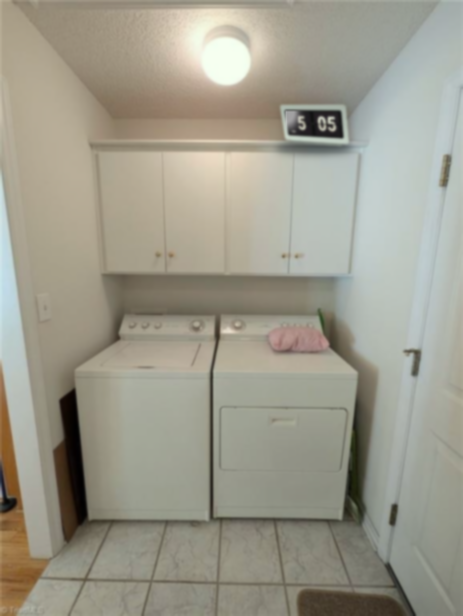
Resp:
5:05
